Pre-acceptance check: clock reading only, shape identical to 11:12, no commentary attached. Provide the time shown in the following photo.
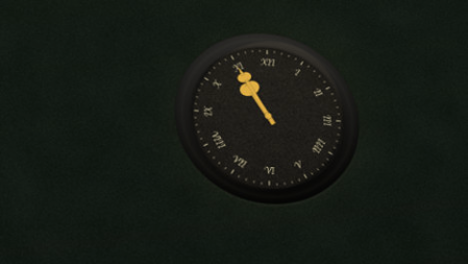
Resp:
10:55
